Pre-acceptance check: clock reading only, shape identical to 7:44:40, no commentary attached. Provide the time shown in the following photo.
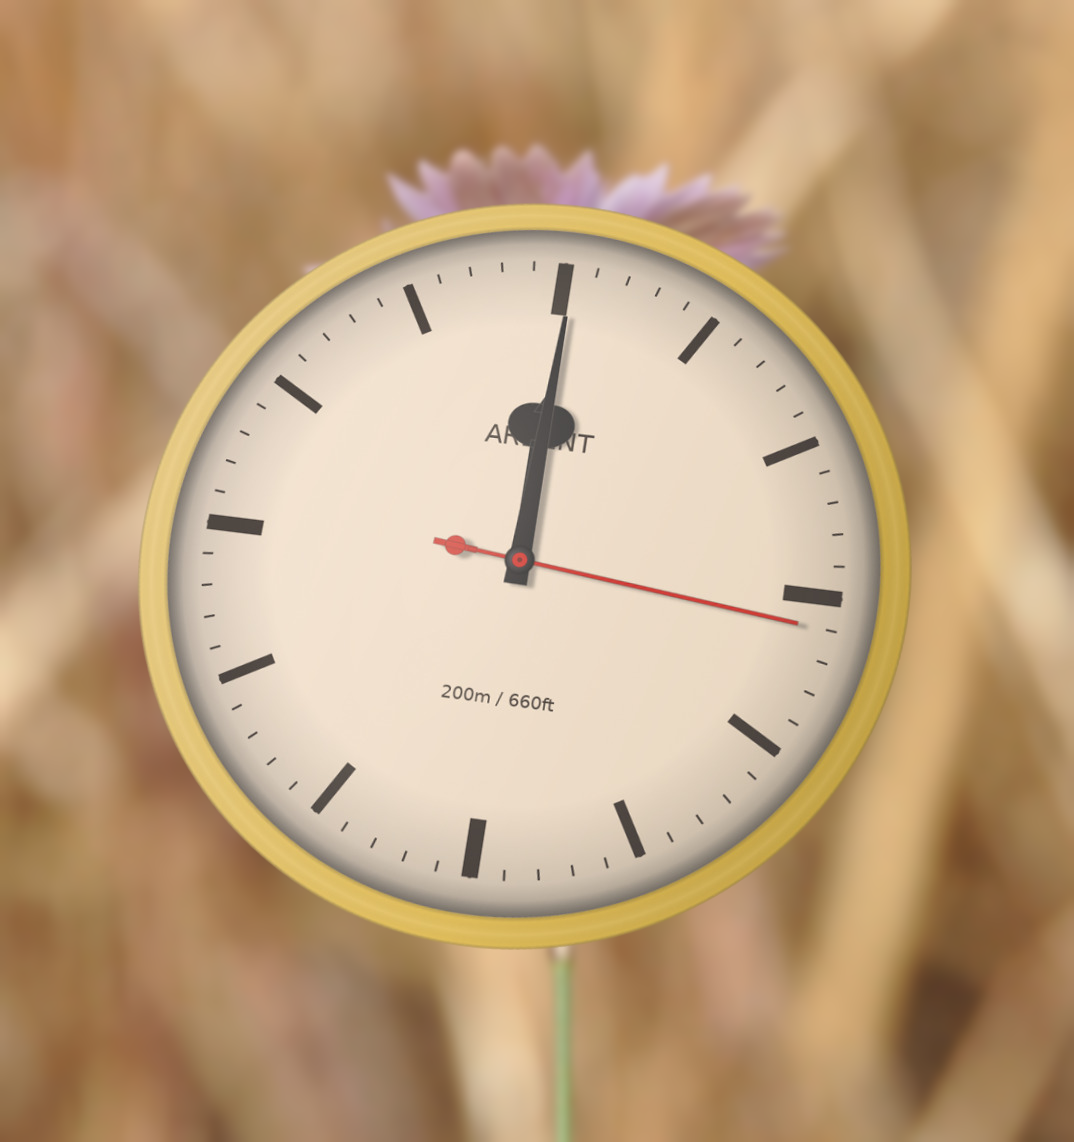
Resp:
12:00:16
